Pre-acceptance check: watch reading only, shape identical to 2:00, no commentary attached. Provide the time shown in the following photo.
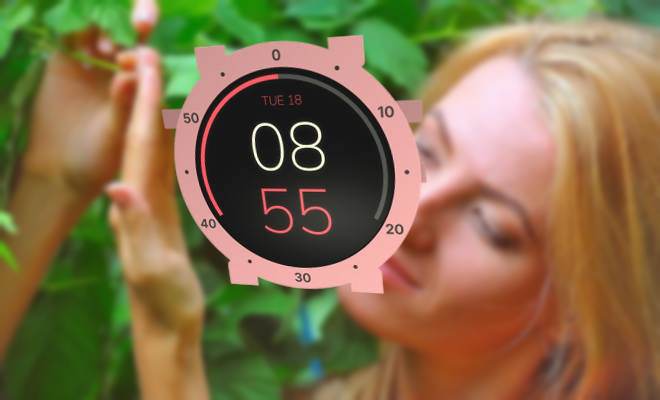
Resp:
8:55
